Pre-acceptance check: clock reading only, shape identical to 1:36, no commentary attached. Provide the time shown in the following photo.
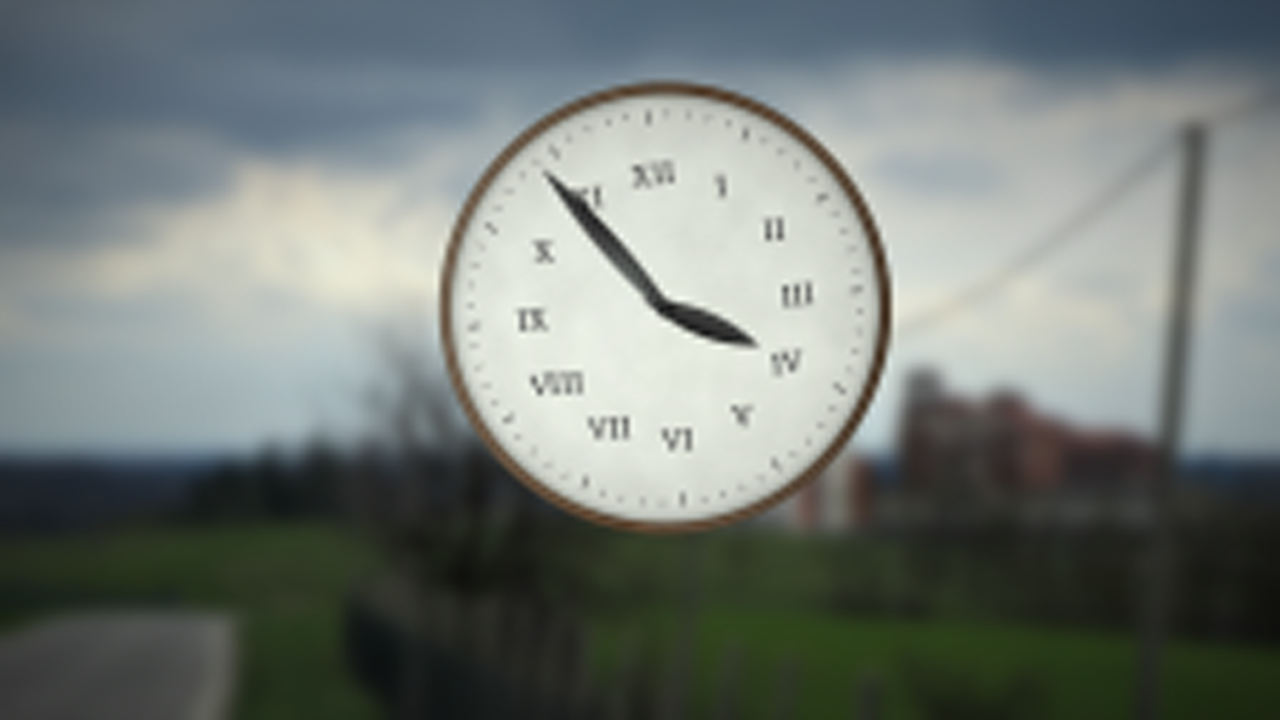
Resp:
3:54
